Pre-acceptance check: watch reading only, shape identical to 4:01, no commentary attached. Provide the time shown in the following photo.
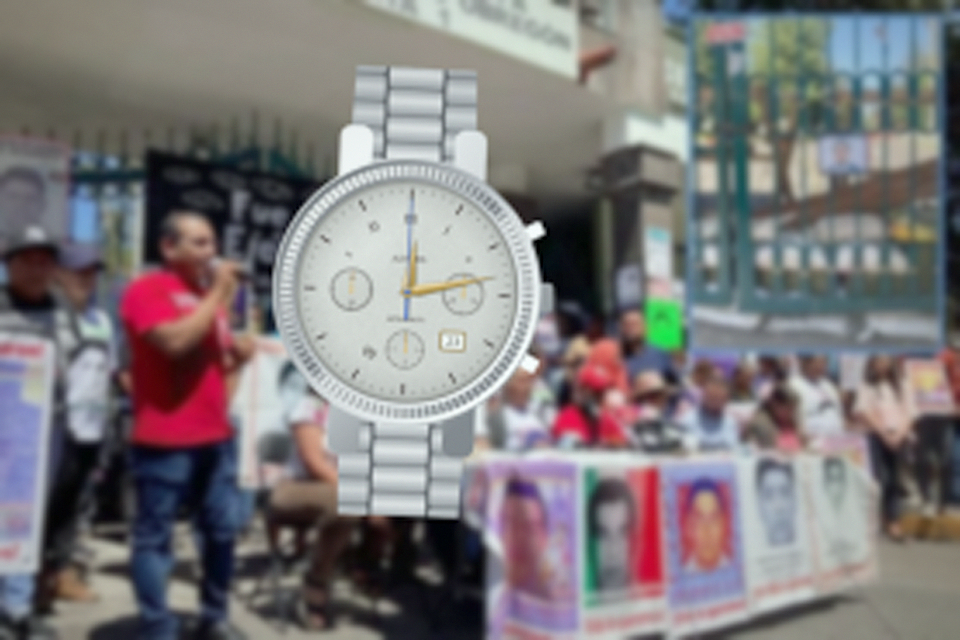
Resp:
12:13
